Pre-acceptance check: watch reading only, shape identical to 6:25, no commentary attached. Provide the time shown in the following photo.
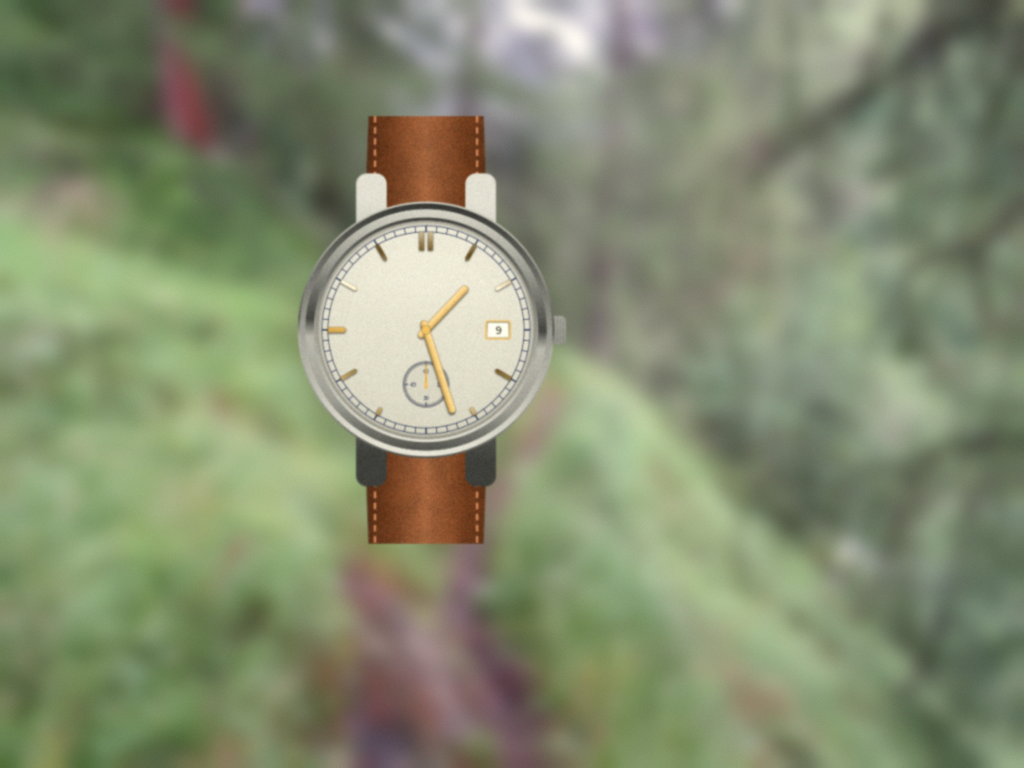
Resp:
1:27
